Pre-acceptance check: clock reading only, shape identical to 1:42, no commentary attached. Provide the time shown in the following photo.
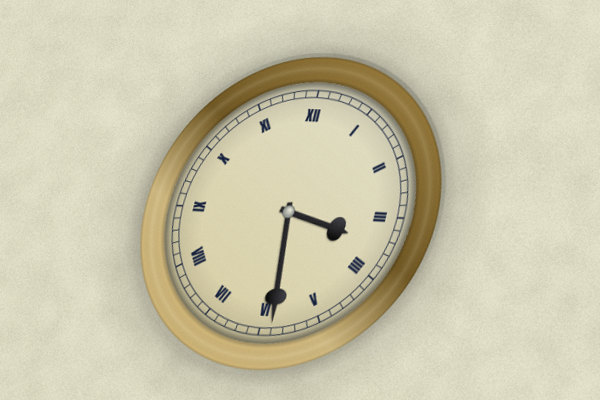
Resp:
3:29
